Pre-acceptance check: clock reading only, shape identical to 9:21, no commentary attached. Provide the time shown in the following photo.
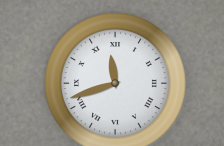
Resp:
11:42
